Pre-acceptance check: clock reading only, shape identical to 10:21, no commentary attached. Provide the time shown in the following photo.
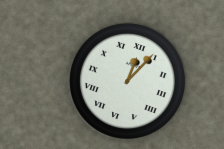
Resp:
12:04
